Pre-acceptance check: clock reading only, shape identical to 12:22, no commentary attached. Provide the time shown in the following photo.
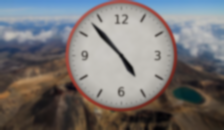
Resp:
4:53
